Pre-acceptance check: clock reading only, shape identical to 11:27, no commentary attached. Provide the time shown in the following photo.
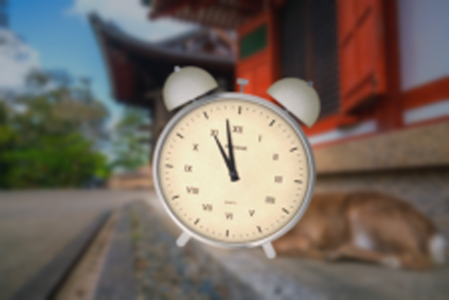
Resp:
10:58
